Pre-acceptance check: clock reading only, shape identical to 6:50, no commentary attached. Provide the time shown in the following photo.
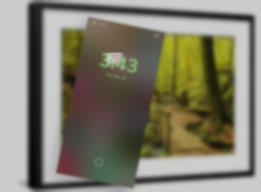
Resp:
3:43
